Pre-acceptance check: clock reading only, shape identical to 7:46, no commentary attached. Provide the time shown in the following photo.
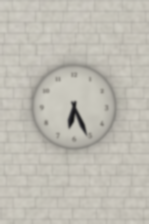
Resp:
6:26
